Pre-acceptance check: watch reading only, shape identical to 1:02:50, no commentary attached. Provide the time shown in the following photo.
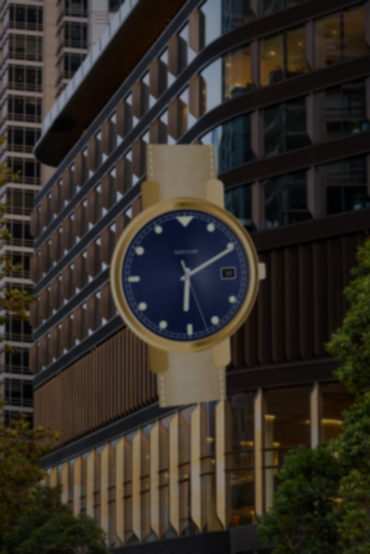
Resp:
6:10:27
